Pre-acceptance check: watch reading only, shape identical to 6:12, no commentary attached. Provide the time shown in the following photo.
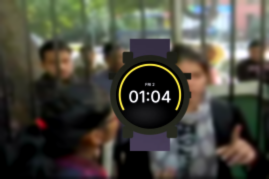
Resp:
1:04
